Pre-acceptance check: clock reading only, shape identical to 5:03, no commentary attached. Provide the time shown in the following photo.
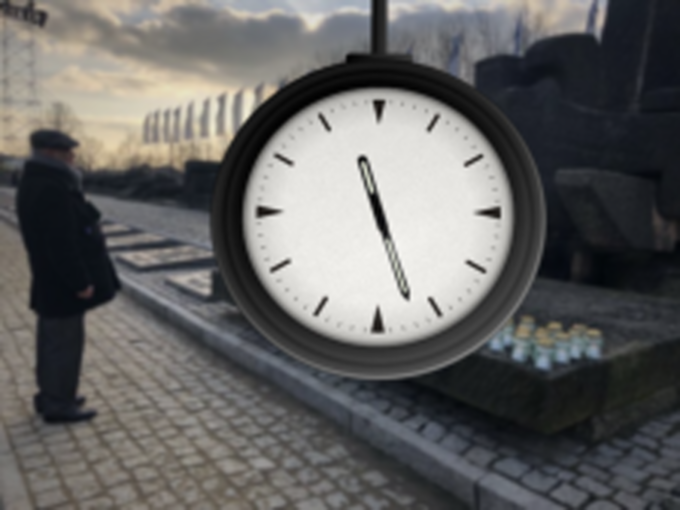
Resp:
11:27
